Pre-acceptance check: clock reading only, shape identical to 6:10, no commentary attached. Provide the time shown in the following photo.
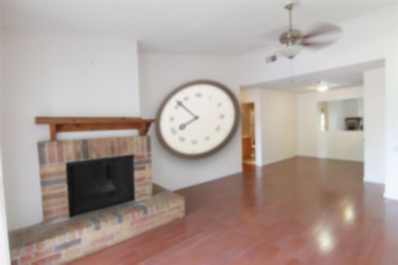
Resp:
7:52
